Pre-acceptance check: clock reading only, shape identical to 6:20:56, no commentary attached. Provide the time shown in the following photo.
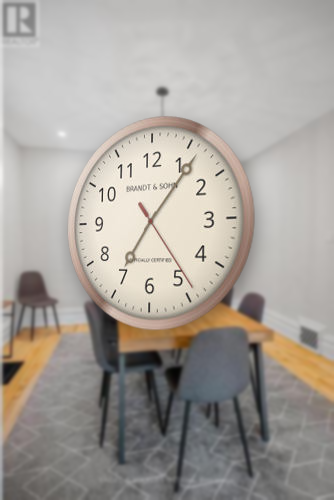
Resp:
7:06:24
